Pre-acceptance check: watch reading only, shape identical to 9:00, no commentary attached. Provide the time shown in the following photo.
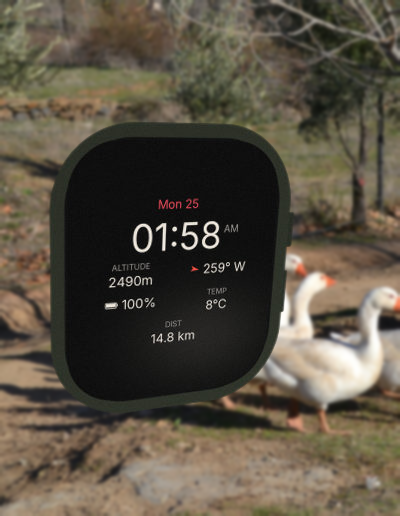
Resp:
1:58
